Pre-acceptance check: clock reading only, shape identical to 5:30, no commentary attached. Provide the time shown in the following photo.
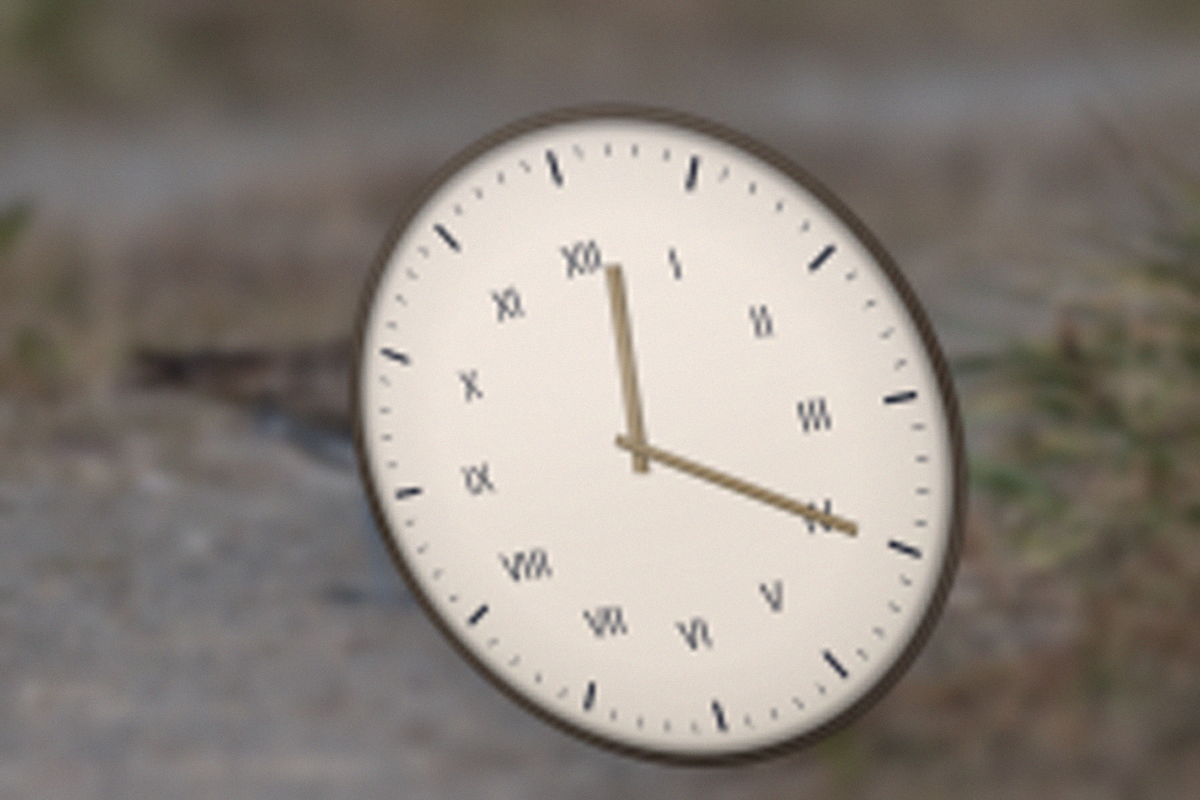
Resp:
12:20
